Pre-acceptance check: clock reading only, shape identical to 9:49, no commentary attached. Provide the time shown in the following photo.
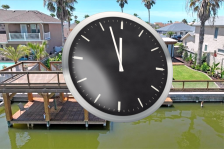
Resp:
11:57
